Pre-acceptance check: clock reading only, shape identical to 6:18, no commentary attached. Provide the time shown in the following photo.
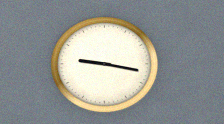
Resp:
9:17
